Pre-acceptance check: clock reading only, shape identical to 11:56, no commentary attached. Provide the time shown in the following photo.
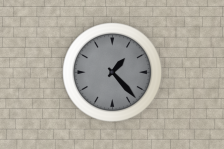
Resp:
1:23
